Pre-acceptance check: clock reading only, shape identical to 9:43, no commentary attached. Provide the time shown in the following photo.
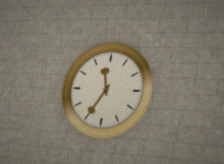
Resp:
11:35
